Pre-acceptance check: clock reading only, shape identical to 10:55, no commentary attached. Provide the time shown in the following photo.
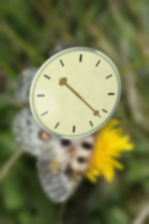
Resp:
10:22
